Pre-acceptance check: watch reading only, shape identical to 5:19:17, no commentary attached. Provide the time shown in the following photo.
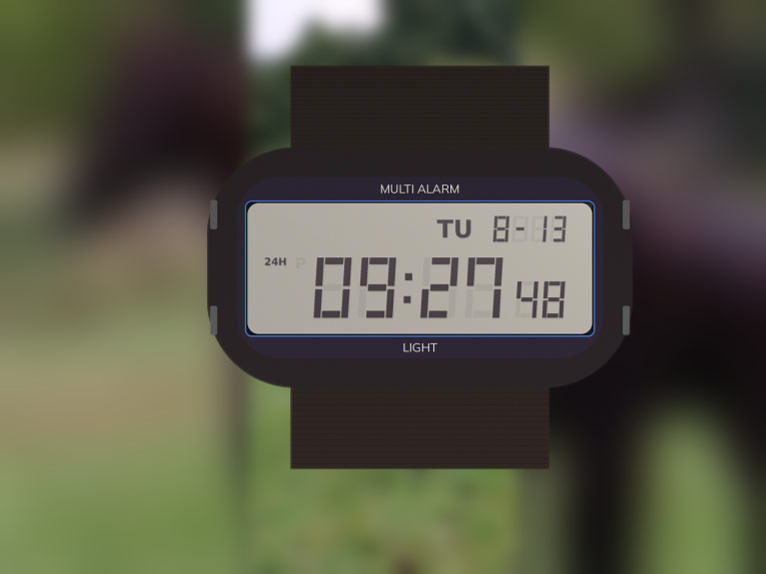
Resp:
9:27:48
